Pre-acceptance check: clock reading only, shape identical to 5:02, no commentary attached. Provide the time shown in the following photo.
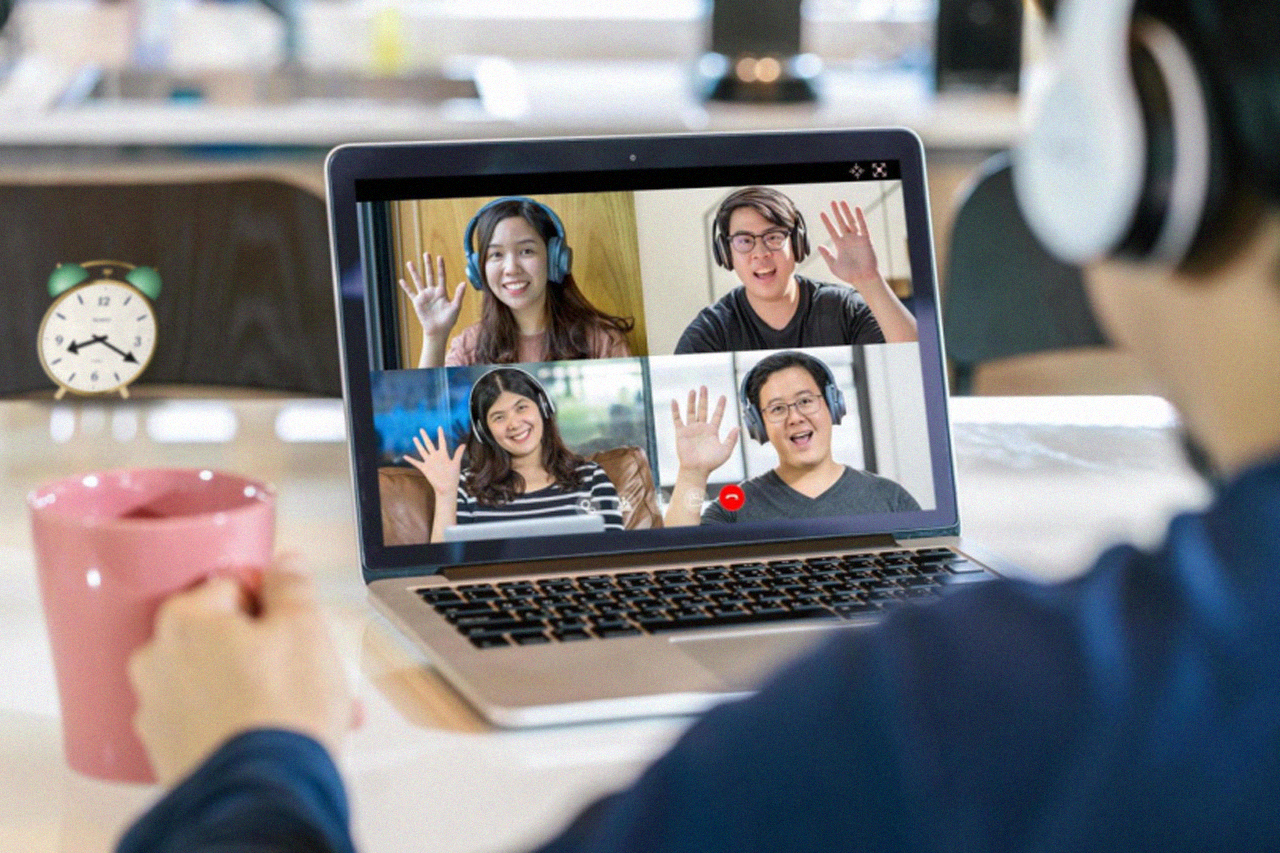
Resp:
8:20
